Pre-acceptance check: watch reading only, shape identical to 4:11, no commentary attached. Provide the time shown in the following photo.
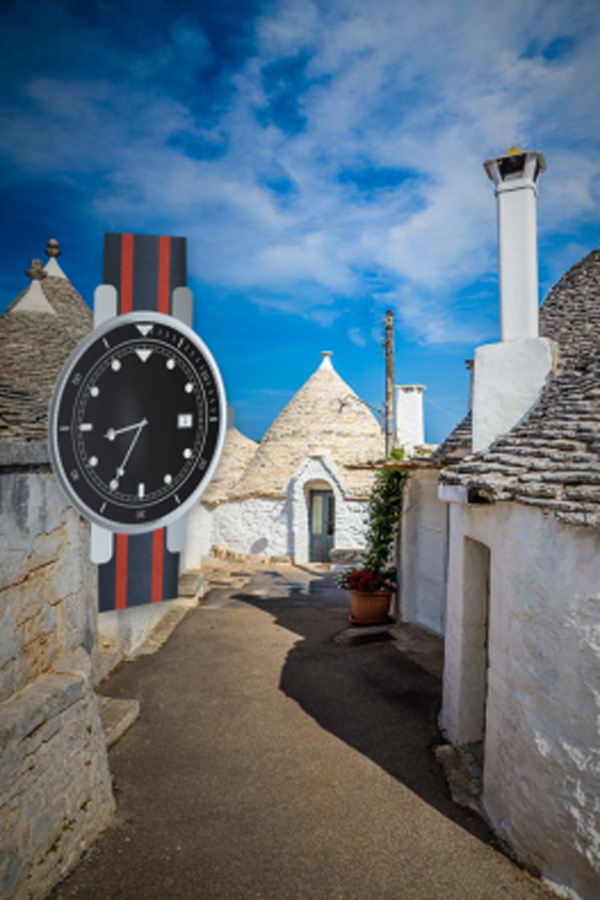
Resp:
8:35
